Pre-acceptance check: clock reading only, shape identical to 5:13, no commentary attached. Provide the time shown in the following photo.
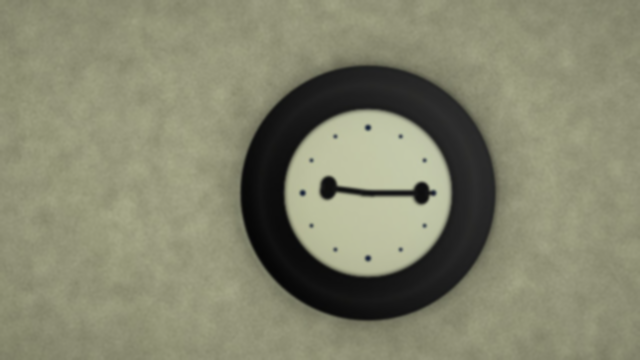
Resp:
9:15
